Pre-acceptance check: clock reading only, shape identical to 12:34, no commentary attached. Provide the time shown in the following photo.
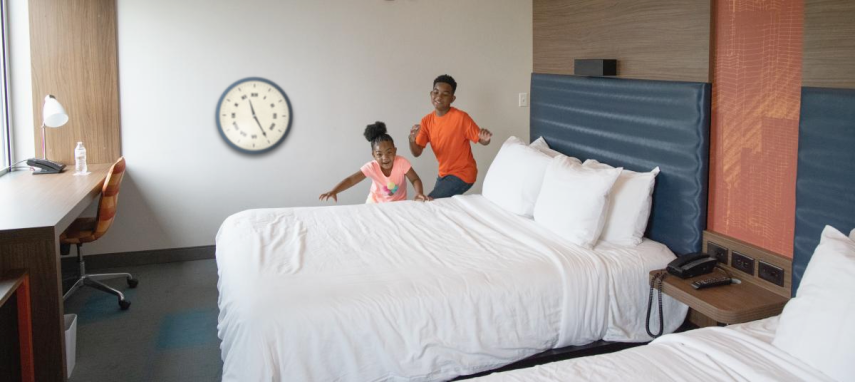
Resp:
11:25
